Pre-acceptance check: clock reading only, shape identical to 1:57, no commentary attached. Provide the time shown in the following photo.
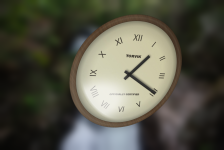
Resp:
1:20
